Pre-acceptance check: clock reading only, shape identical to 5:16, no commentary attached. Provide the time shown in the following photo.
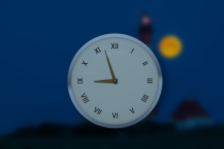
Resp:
8:57
